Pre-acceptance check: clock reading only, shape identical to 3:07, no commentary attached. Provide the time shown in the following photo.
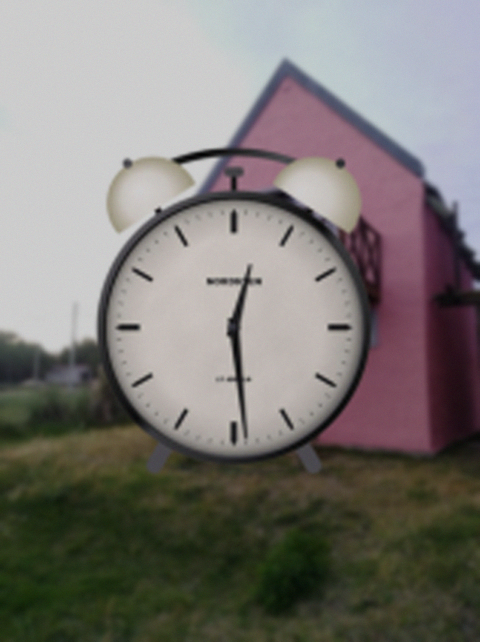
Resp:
12:29
